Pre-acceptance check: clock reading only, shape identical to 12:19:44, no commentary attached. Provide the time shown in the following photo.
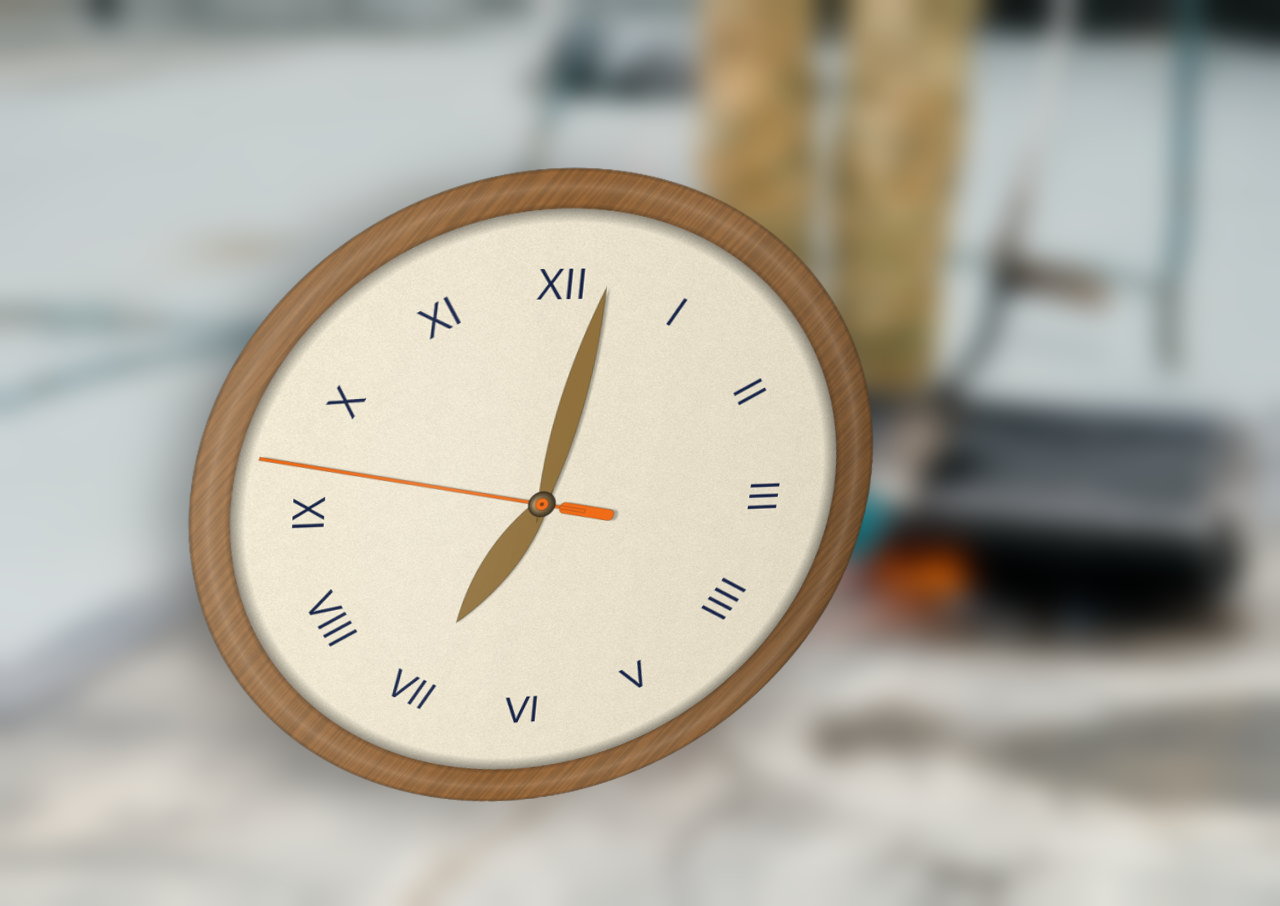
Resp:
7:01:47
